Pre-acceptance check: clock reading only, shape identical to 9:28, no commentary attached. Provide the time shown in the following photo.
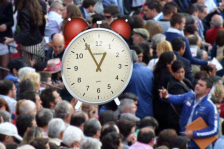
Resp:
12:55
